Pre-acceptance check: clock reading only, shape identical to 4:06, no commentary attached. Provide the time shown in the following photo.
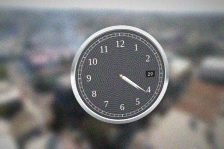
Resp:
4:21
